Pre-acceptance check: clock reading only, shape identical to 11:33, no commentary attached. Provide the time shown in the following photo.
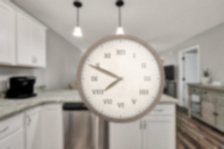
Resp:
7:49
